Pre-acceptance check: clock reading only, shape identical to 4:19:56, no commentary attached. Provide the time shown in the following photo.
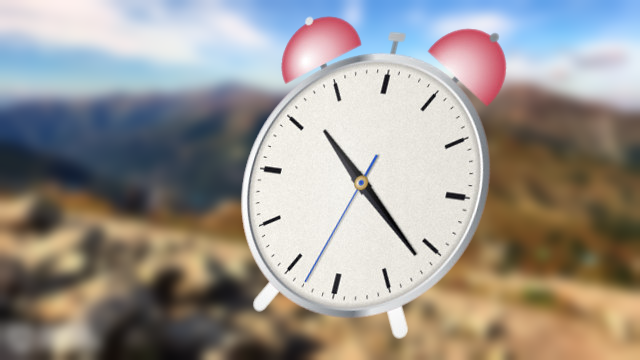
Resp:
10:21:33
